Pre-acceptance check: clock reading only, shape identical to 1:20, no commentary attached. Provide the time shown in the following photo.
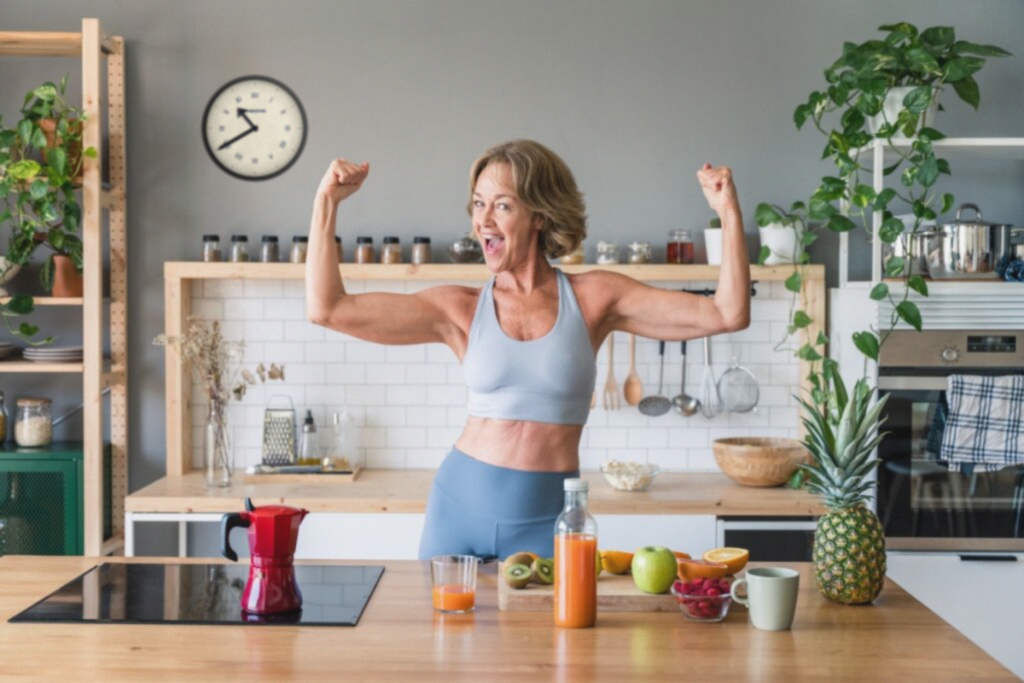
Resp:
10:40
